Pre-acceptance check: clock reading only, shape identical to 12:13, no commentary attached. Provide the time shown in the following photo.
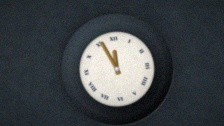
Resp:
11:56
